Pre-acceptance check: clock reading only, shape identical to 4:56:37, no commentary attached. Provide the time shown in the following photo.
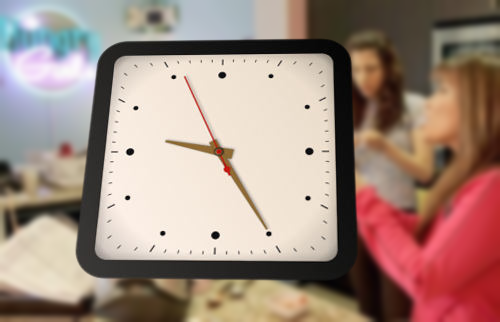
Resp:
9:24:56
